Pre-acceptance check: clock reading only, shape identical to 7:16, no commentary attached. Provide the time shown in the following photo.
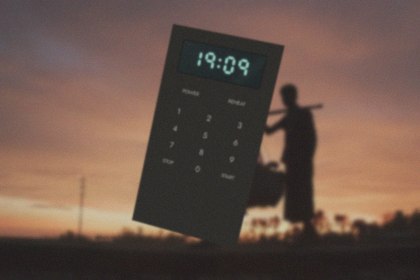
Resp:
19:09
